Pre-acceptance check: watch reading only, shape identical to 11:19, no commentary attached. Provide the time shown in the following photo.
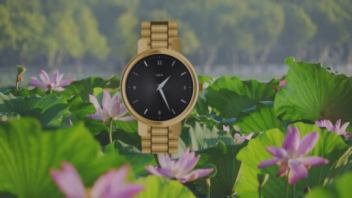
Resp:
1:26
